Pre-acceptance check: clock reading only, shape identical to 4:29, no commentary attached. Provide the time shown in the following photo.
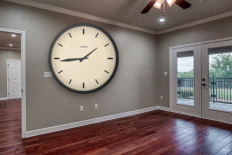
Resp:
1:44
